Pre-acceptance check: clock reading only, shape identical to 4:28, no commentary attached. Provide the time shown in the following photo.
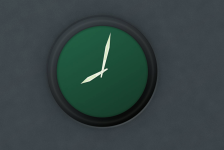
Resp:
8:02
